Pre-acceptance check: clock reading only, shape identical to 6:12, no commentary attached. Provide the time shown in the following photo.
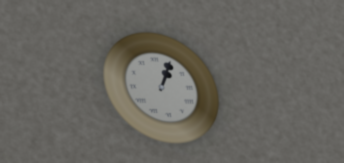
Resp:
1:05
